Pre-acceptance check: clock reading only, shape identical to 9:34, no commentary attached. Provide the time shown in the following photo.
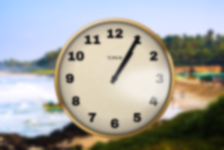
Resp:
1:05
